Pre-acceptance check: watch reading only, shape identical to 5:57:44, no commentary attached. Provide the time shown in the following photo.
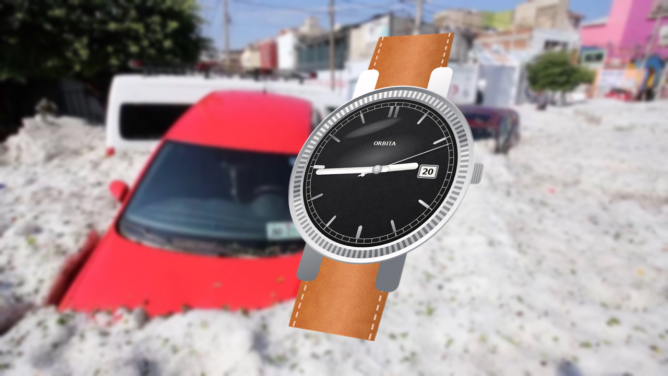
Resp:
2:44:11
